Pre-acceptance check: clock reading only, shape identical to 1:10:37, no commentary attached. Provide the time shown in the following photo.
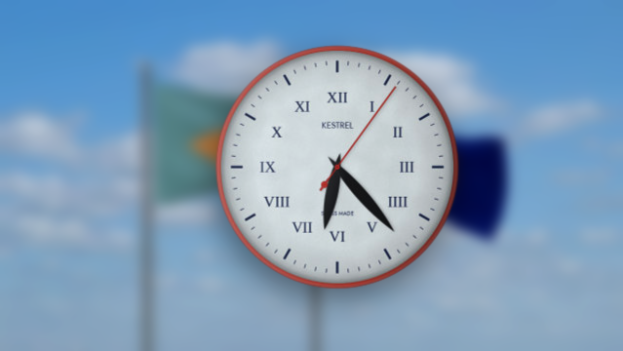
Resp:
6:23:06
